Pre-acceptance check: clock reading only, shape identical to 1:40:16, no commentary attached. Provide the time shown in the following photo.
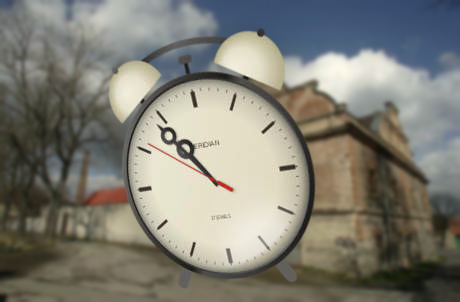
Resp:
10:53:51
